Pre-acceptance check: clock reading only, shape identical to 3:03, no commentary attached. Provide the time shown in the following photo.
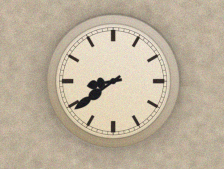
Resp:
8:39
